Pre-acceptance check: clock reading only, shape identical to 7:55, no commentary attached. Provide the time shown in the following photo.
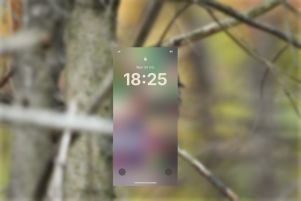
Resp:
18:25
